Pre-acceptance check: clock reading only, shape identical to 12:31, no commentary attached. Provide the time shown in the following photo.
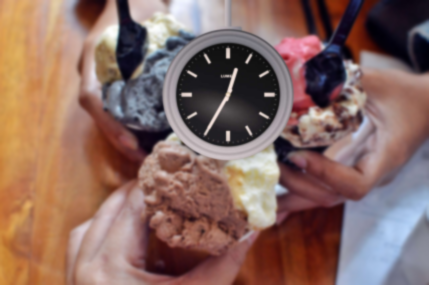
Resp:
12:35
